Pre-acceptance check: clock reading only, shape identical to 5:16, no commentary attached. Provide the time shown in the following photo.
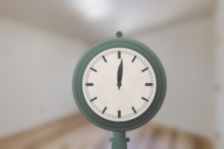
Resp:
12:01
